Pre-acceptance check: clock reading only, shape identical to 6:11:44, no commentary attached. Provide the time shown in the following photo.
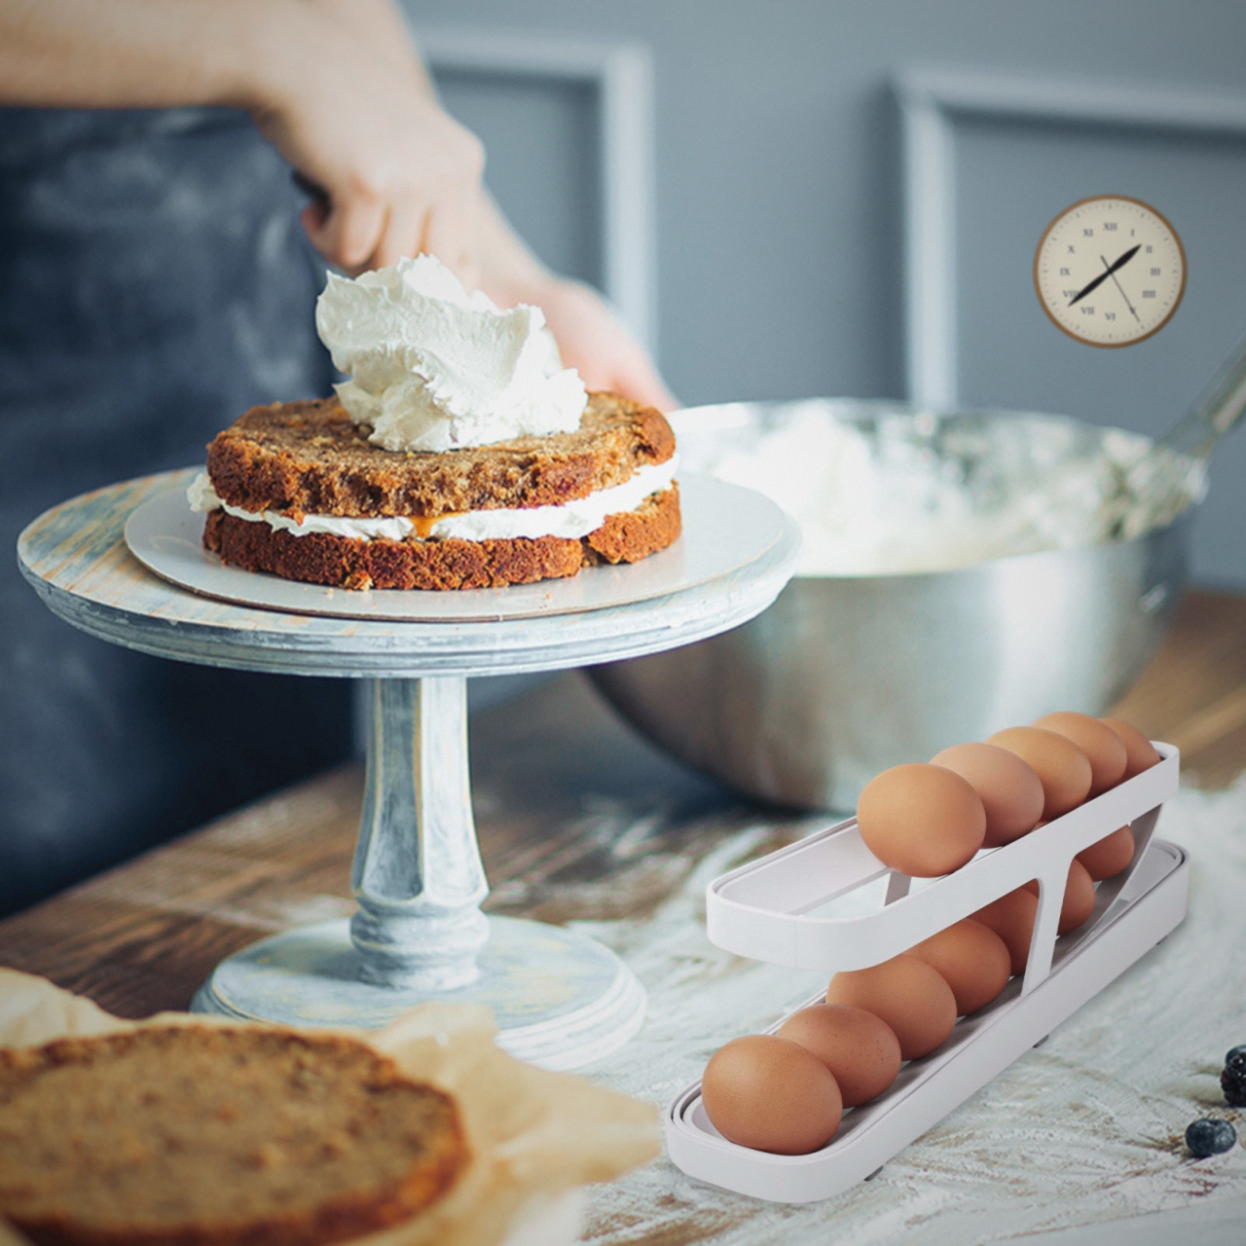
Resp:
1:38:25
